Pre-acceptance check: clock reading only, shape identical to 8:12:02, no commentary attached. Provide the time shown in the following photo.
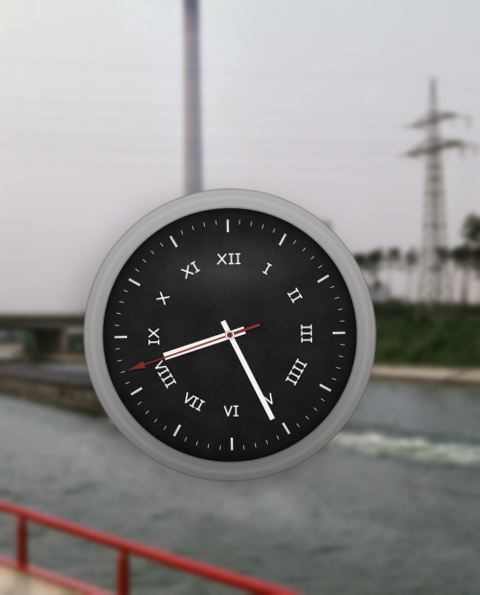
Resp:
8:25:42
